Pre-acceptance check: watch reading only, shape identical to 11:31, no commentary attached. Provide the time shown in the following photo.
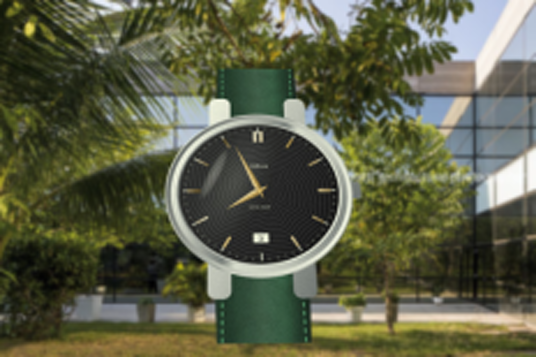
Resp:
7:56
